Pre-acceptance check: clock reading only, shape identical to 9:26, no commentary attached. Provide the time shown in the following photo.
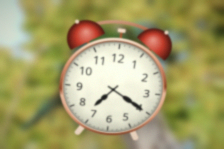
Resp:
7:20
